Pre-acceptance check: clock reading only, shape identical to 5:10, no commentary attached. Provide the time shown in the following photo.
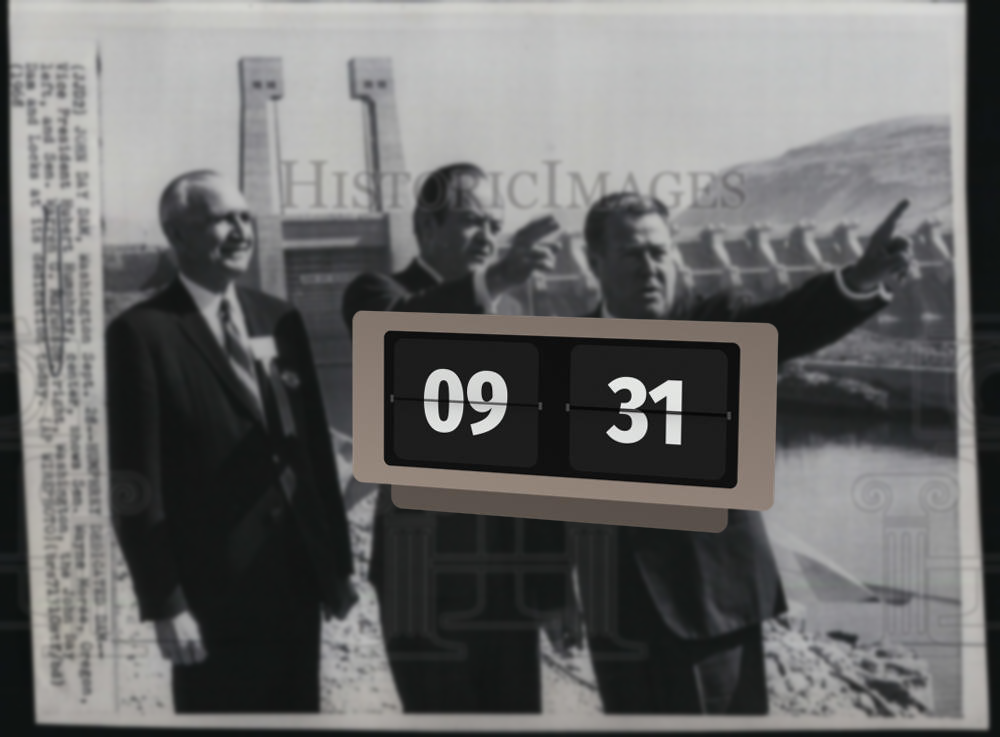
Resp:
9:31
